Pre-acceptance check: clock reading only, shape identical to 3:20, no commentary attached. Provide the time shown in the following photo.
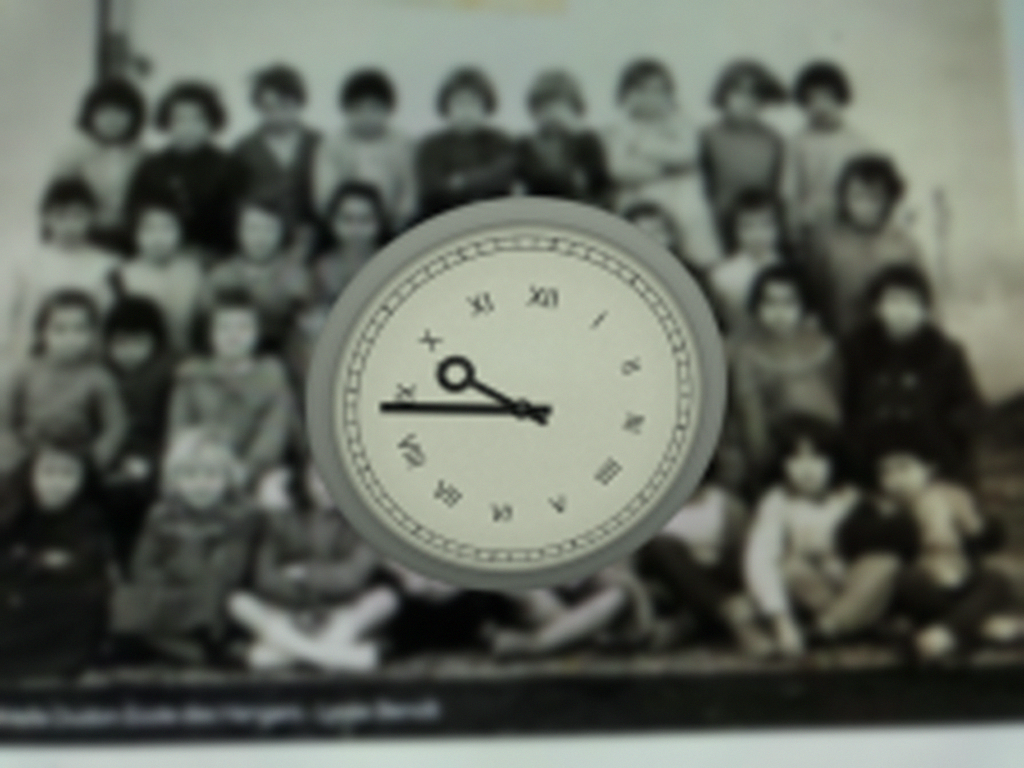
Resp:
9:44
